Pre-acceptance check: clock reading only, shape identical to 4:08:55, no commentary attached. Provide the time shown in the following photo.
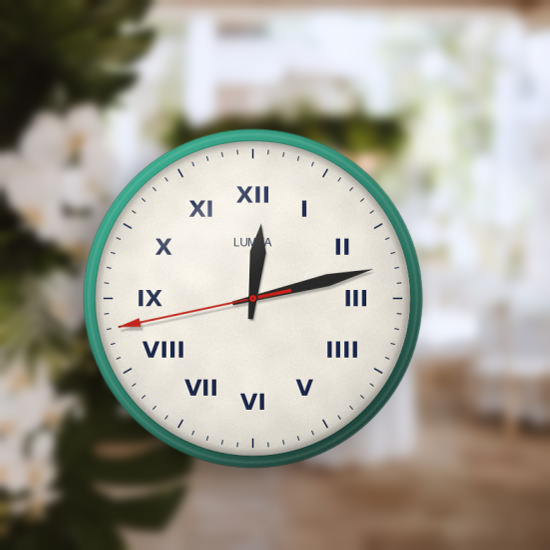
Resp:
12:12:43
